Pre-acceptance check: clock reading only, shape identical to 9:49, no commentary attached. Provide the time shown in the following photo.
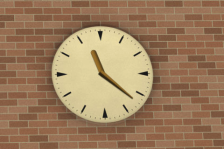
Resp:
11:22
